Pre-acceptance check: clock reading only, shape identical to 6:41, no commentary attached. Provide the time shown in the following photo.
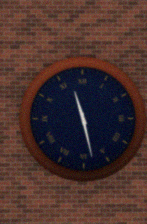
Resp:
11:28
